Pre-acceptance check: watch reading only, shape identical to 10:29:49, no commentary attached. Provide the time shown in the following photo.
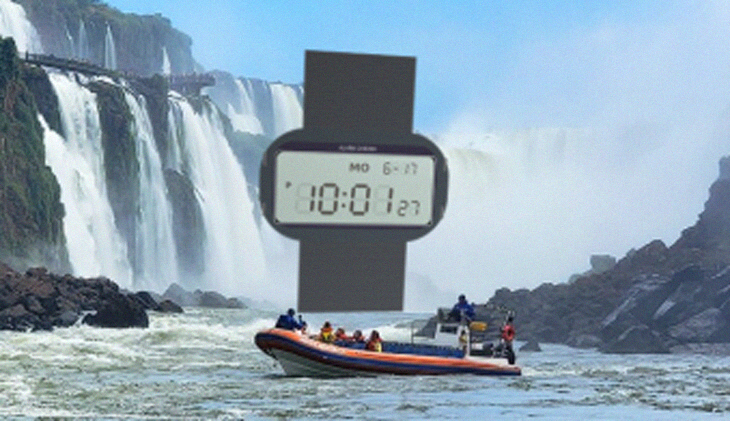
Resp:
10:01:27
